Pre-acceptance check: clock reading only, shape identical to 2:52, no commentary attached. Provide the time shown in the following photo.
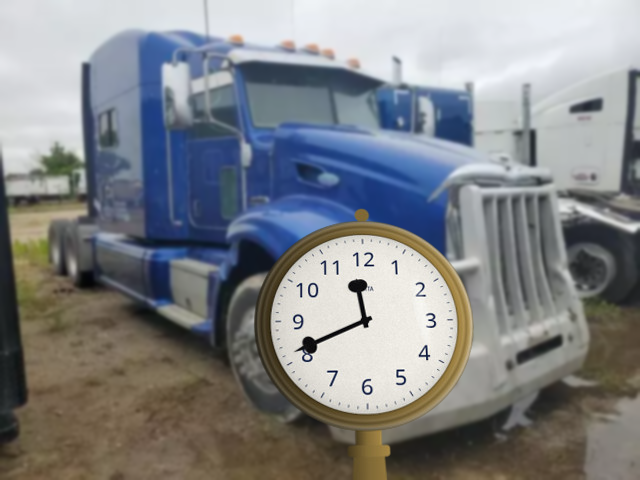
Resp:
11:41
